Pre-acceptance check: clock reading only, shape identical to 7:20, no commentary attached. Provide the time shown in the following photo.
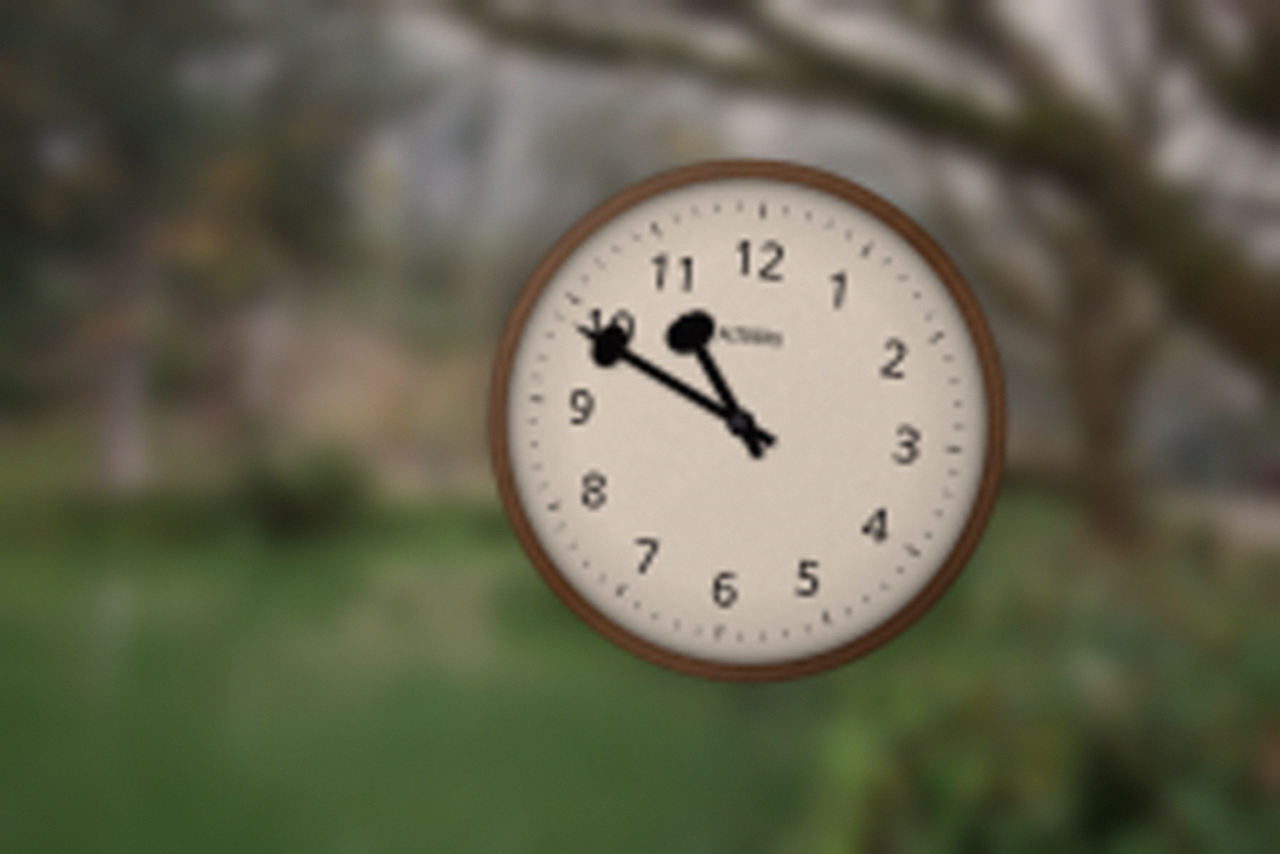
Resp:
10:49
